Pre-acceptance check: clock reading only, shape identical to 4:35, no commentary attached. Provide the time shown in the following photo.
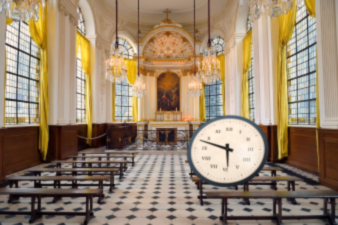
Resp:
5:48
